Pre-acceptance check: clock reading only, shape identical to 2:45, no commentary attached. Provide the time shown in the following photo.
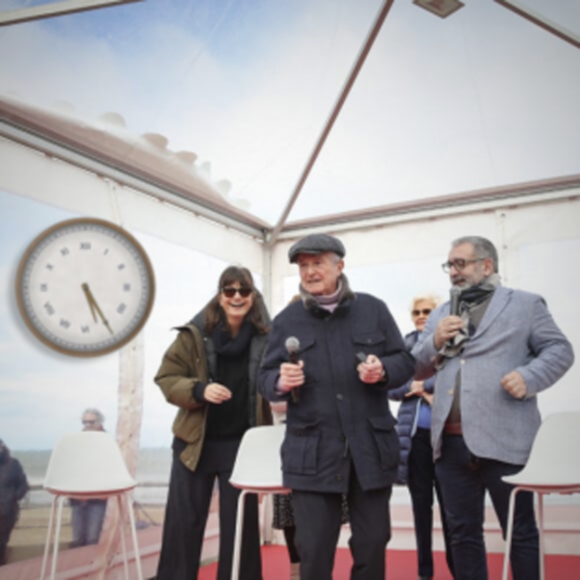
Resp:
5:25
